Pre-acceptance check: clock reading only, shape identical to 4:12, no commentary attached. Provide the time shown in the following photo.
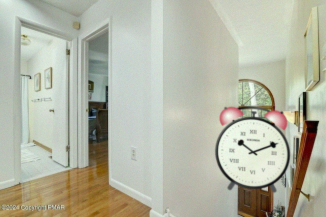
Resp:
10:11
